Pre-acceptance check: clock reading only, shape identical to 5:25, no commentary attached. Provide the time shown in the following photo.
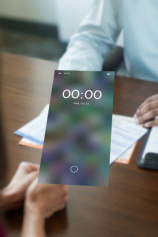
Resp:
0:00
